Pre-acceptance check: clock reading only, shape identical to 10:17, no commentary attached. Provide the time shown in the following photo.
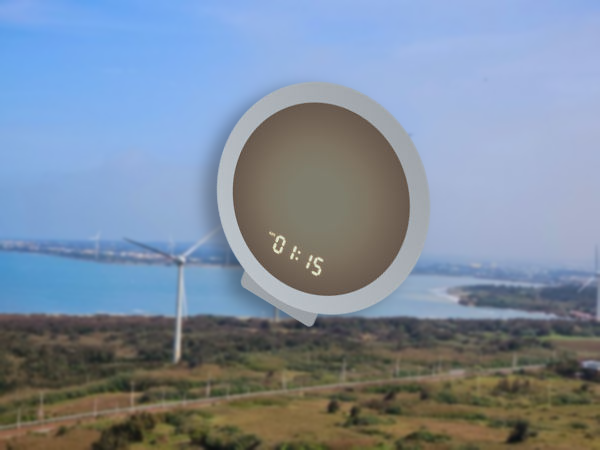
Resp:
1:15
